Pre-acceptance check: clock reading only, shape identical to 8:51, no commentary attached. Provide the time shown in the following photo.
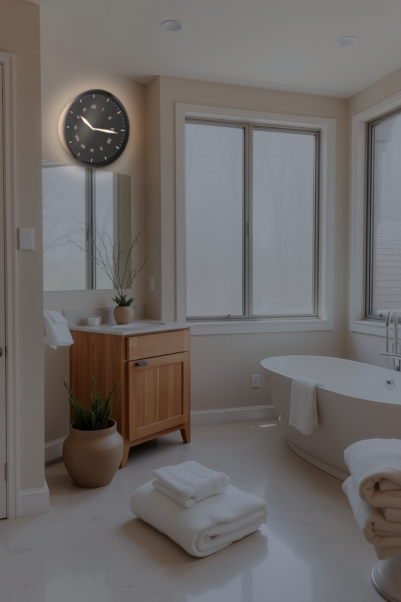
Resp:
10:16
